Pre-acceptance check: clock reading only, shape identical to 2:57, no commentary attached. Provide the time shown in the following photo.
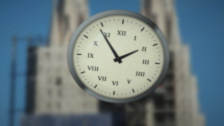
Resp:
1:54
